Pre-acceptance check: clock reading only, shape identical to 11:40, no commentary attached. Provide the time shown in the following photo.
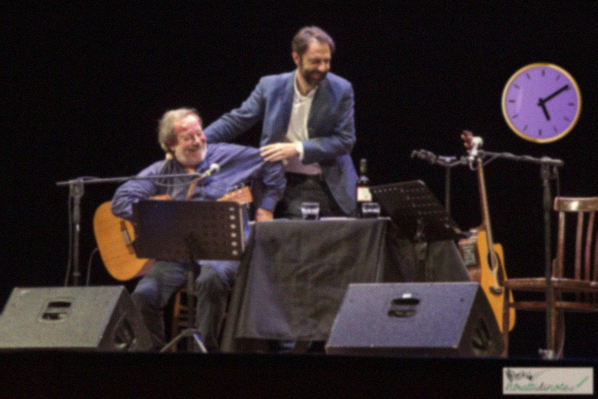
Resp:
5:09
